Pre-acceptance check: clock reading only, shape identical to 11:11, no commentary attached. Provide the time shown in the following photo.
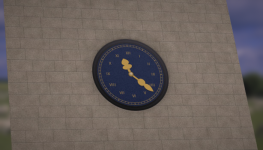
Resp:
11:22
